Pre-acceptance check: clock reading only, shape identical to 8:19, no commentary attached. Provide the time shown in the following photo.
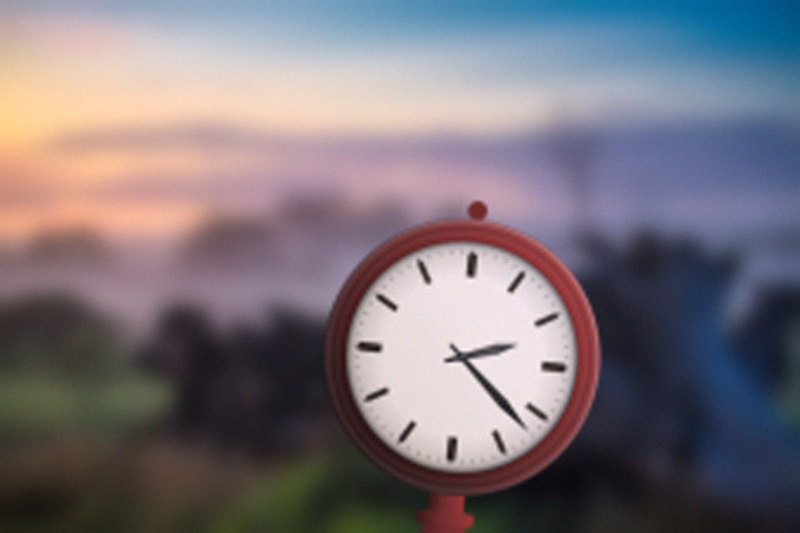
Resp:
2:22
